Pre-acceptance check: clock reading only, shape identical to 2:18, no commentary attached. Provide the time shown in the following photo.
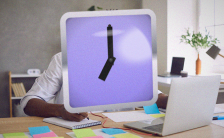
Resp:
7:00
